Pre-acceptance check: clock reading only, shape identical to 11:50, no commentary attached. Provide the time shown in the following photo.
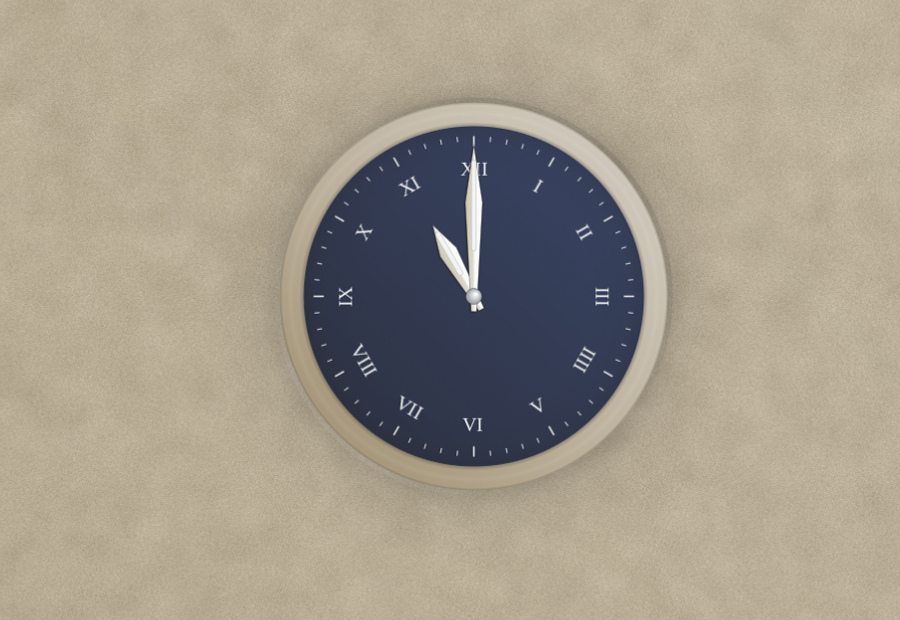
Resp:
11:00
